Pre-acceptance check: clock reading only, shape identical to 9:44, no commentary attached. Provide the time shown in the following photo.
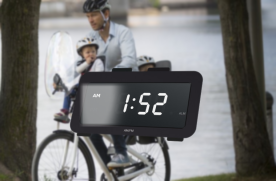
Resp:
1:52
